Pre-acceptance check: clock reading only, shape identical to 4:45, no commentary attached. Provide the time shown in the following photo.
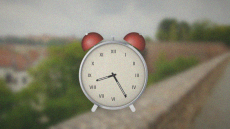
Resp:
8:25
